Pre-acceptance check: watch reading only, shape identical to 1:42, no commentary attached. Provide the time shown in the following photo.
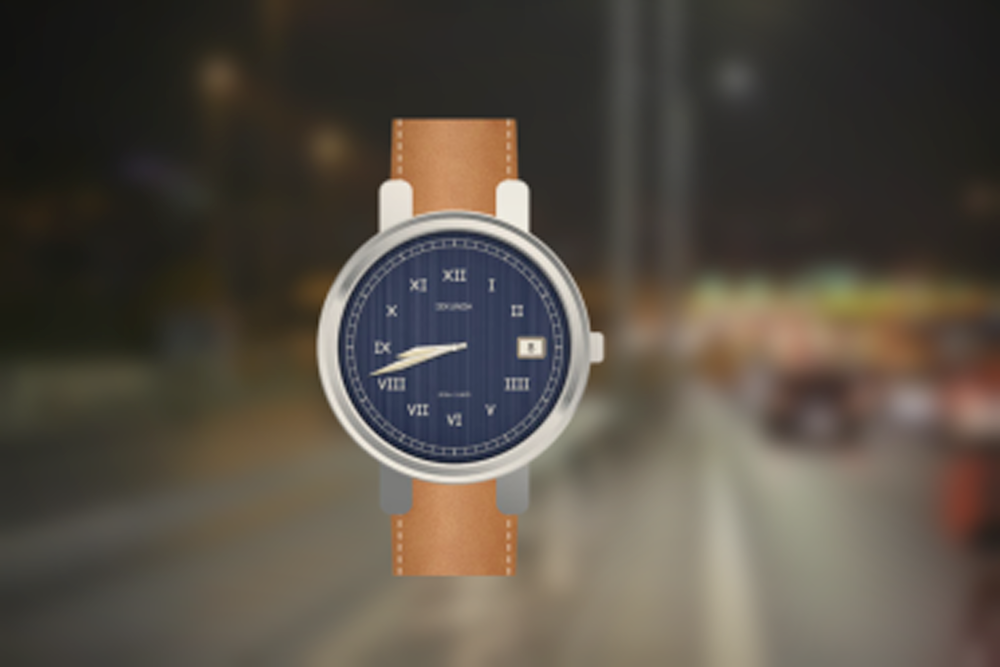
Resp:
8:42
